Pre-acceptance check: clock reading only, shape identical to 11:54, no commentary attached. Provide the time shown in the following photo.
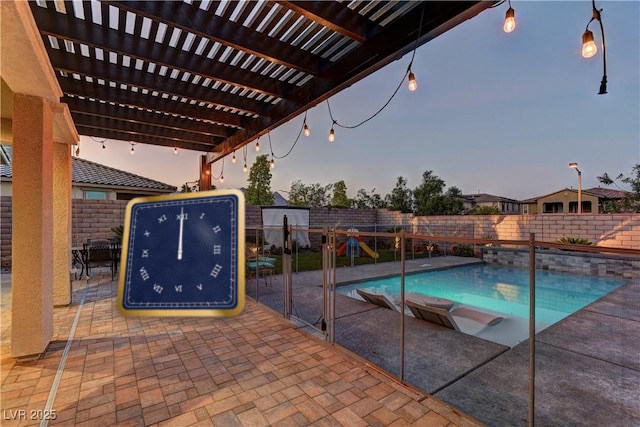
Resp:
12:00
